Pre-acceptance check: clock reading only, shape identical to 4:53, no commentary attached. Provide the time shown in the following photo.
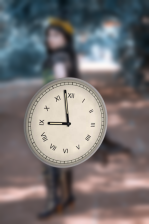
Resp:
8:58
